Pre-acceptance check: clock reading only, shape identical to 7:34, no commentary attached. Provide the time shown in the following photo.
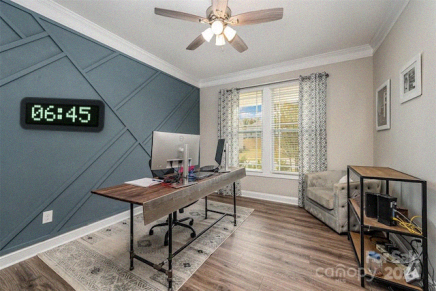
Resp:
6:45
